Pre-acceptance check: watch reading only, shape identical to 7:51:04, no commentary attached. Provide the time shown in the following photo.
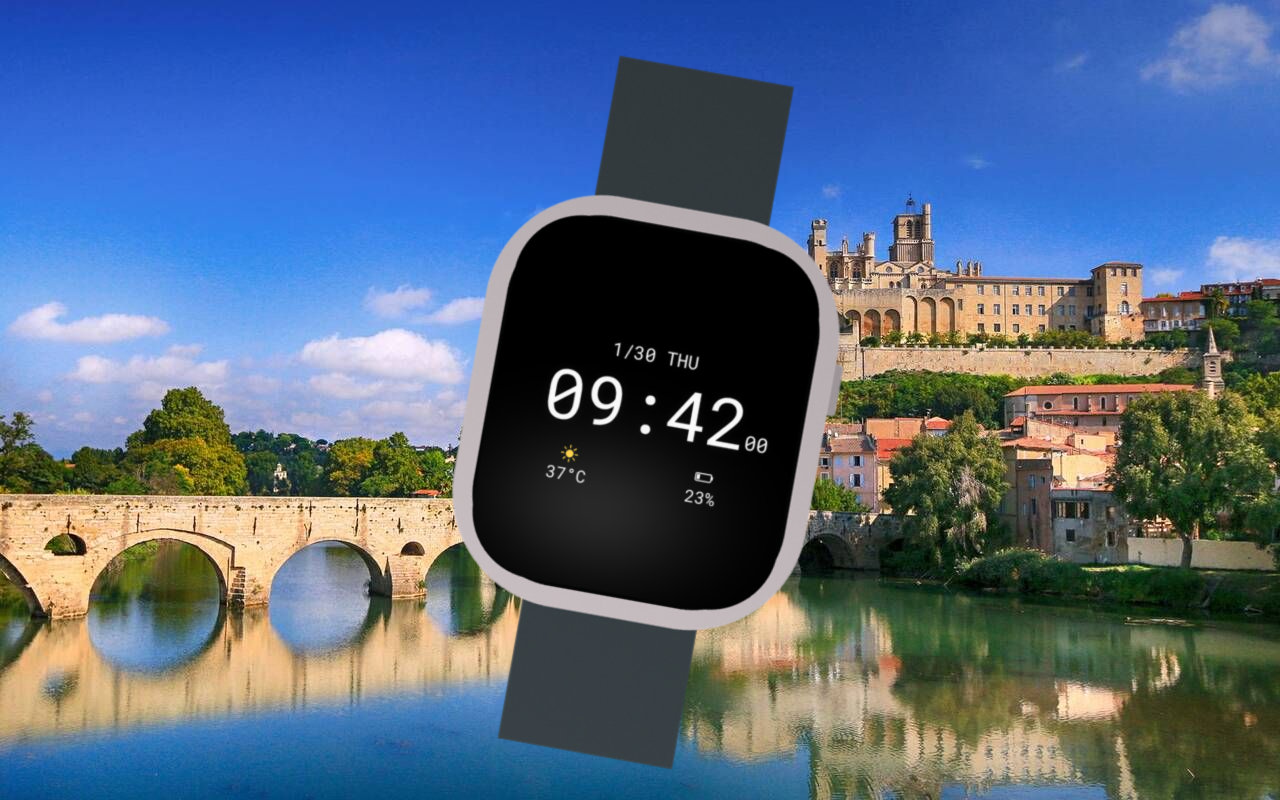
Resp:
9:42:00
